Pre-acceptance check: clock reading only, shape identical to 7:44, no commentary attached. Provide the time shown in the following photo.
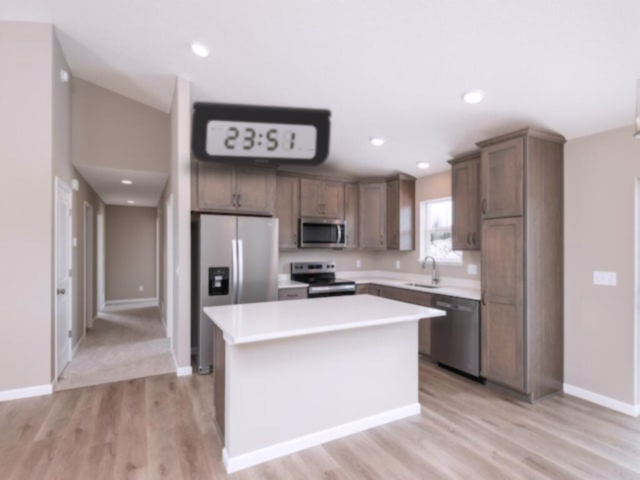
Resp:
23:51
